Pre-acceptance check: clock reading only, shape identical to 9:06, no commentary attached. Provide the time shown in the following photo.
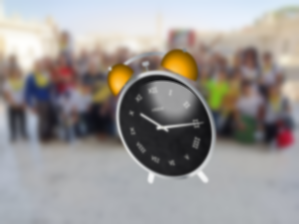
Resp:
10:15
